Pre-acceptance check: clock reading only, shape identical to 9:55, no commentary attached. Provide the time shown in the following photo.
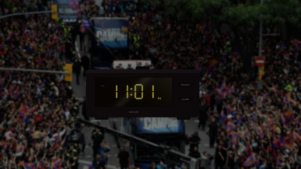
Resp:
11:01
